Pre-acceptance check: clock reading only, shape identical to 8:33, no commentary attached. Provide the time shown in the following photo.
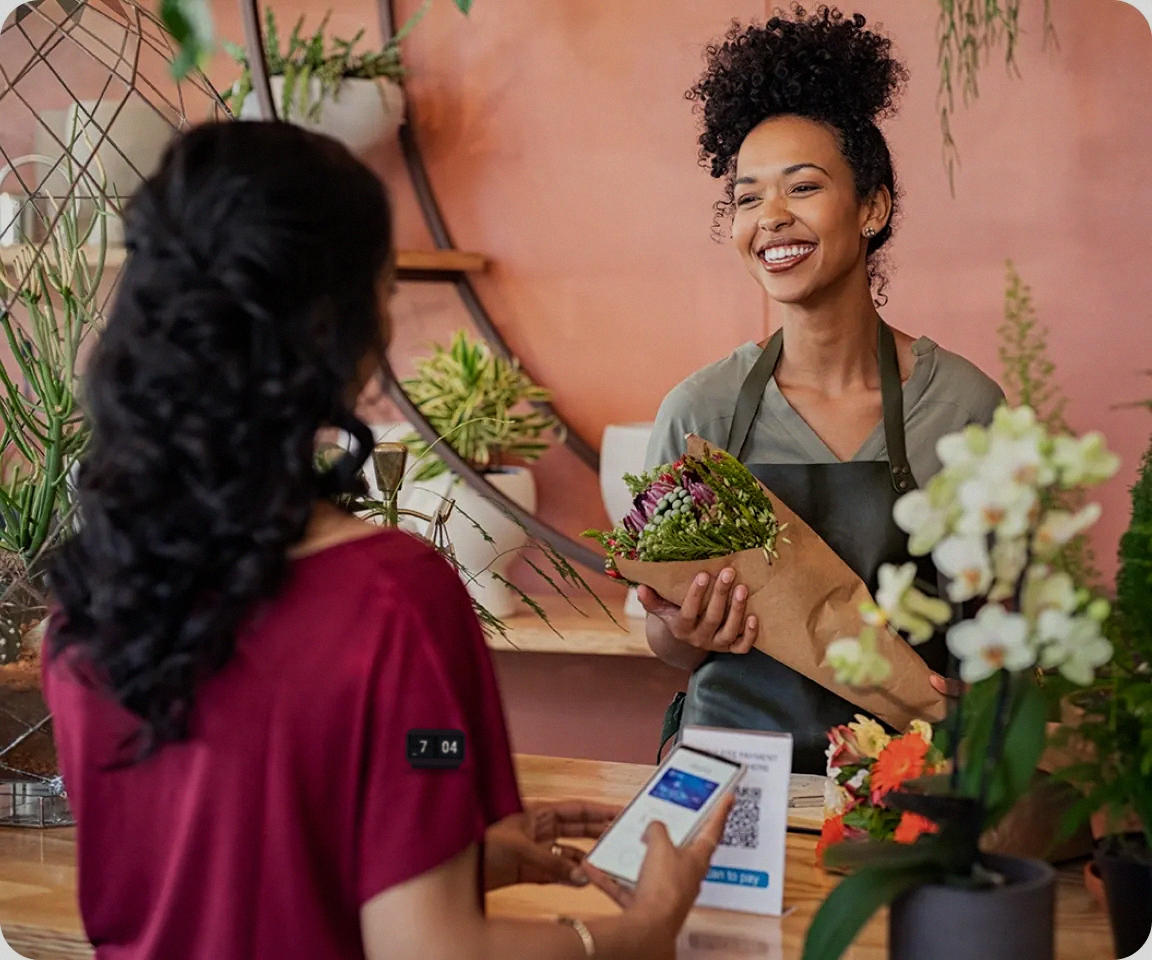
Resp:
7:04
